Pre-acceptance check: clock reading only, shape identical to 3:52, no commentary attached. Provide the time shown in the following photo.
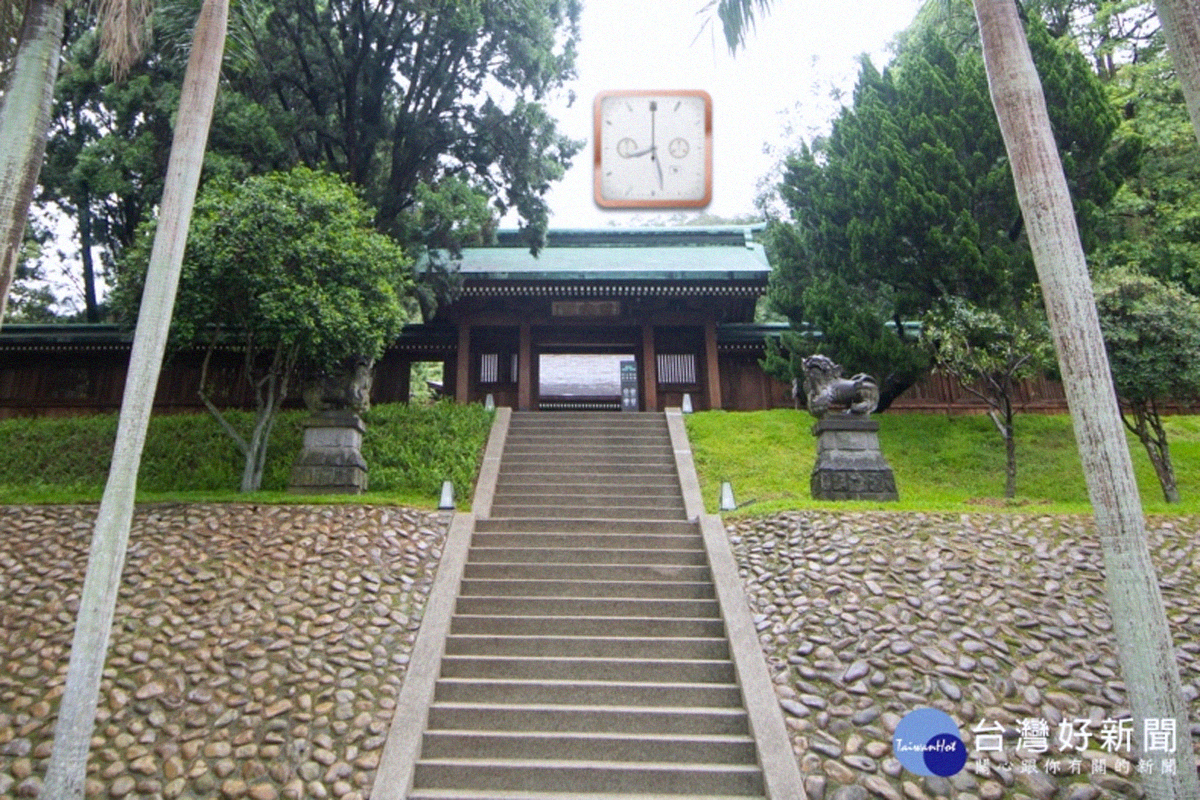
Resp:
8:28
